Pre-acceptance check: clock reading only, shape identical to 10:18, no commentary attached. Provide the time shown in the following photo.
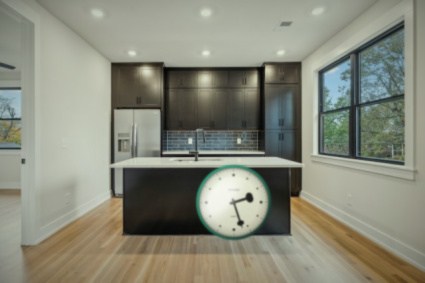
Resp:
2:27
